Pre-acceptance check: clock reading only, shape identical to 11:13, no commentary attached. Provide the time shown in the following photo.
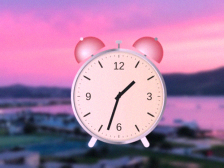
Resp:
1:33
